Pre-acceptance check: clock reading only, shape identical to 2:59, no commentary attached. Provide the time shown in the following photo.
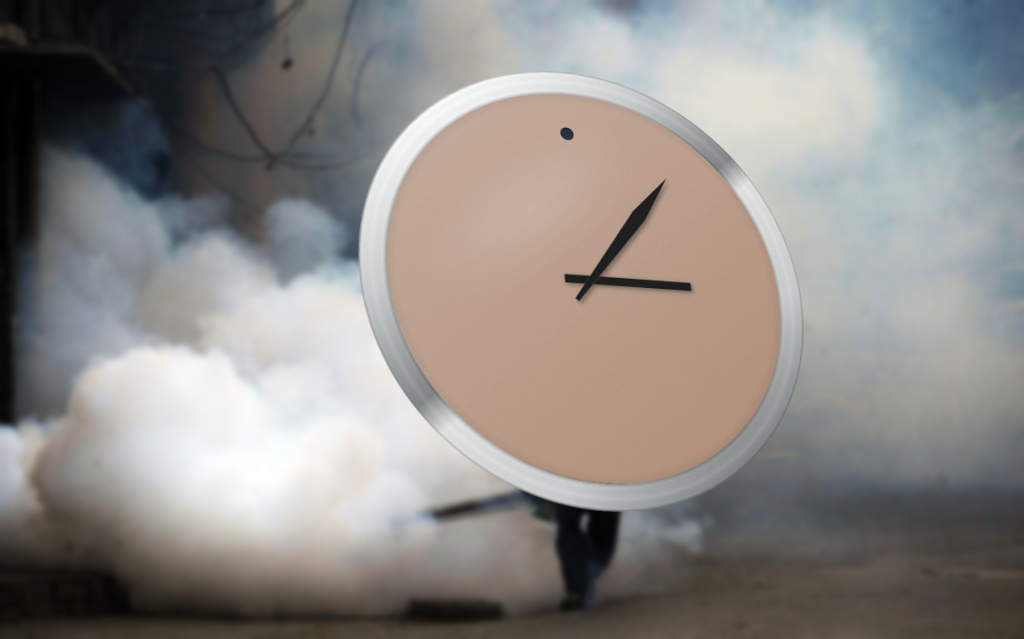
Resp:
3:07
